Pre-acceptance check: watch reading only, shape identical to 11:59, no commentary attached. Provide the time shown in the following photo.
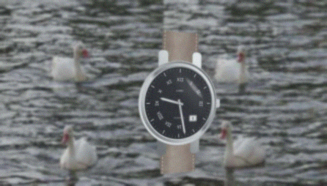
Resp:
9:28
